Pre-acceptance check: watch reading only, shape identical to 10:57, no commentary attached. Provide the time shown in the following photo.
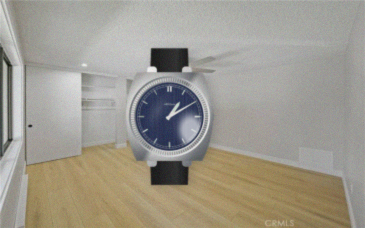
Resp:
1:10
